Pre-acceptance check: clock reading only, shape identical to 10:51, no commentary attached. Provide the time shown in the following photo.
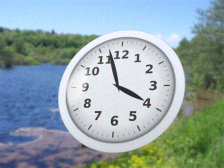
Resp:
3:57
